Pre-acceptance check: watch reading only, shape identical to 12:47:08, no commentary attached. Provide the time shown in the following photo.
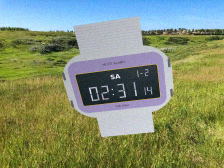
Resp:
2:31:14
